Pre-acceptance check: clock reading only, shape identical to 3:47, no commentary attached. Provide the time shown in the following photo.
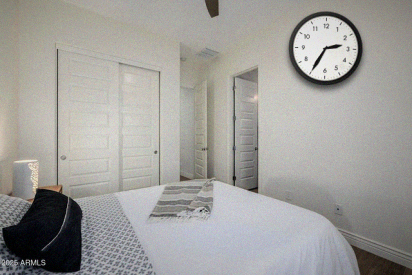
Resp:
2:35
